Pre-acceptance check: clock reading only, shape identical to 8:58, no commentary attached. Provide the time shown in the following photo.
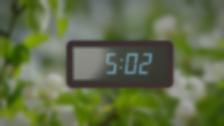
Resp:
5:02
